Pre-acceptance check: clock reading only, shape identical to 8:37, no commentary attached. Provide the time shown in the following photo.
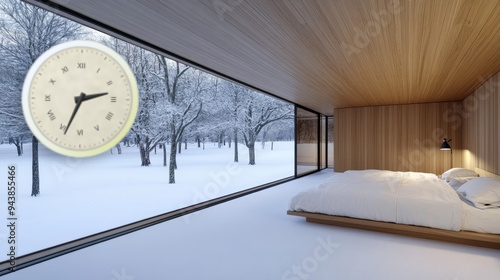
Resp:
2:34
